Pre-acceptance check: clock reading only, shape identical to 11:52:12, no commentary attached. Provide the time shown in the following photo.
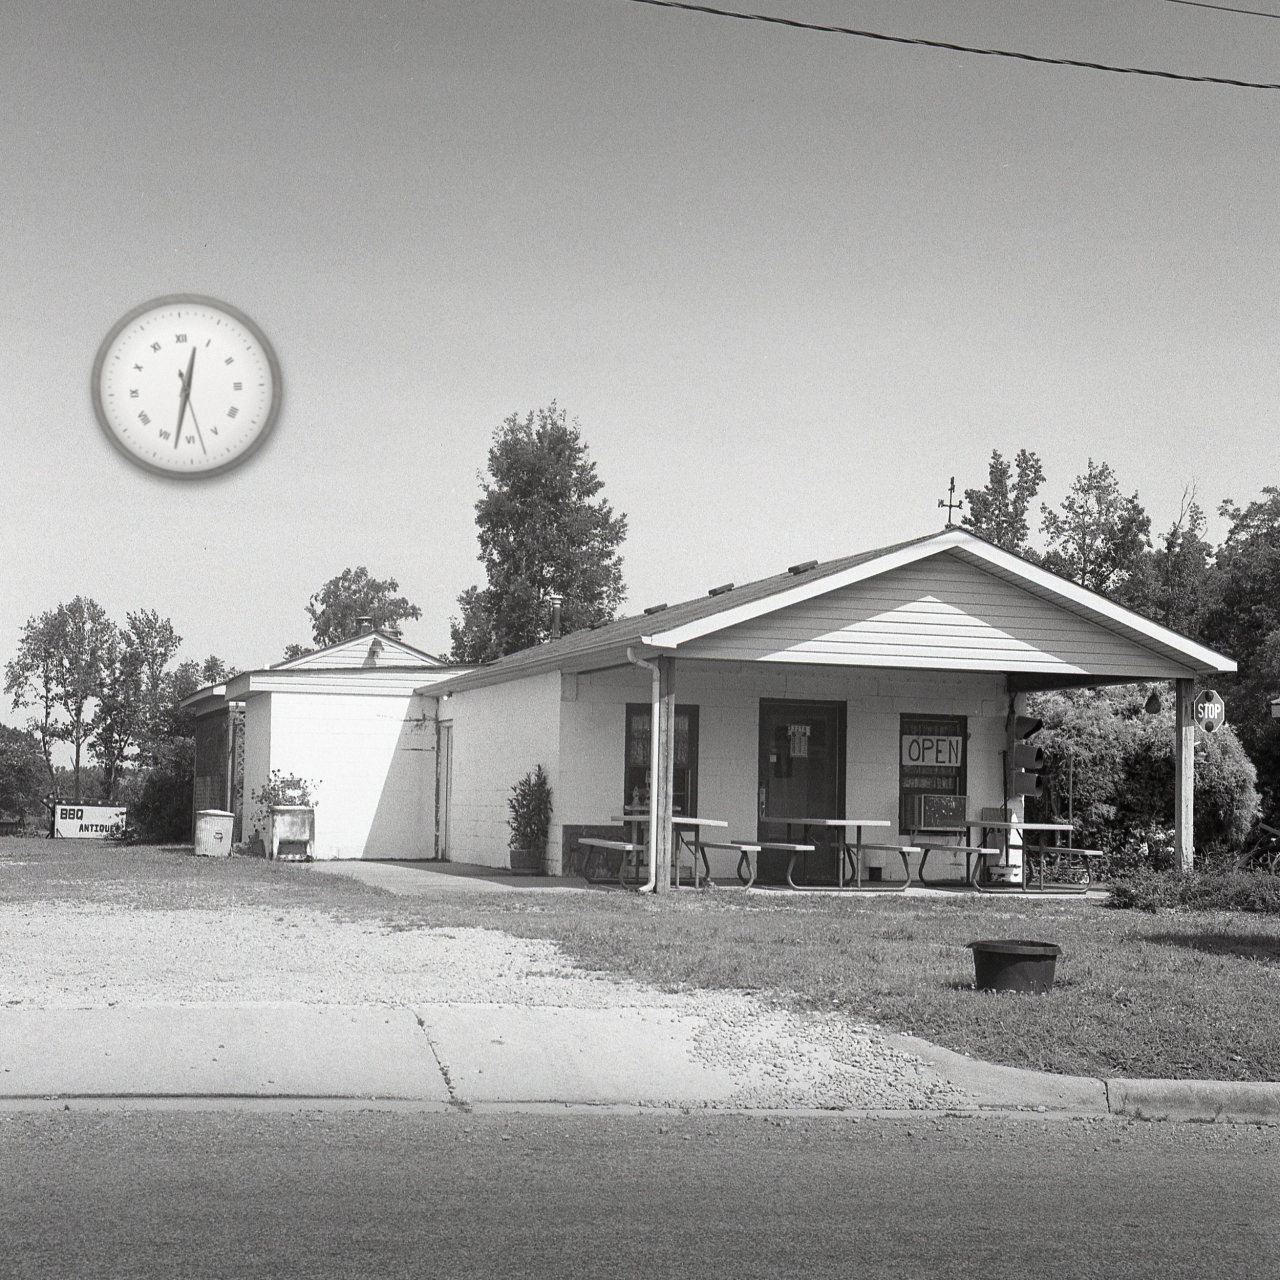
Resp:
12:32:28
